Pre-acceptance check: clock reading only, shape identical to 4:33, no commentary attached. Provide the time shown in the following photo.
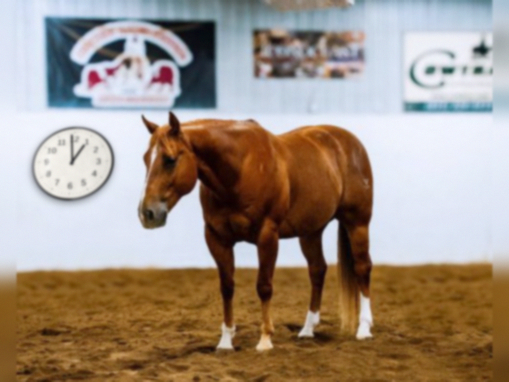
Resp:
12:59
